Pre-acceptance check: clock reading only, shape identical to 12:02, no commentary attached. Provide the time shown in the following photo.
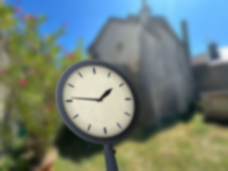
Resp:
1:46
